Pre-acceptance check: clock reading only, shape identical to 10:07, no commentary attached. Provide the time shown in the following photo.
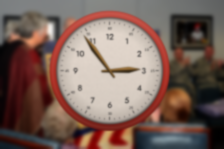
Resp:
2:54
